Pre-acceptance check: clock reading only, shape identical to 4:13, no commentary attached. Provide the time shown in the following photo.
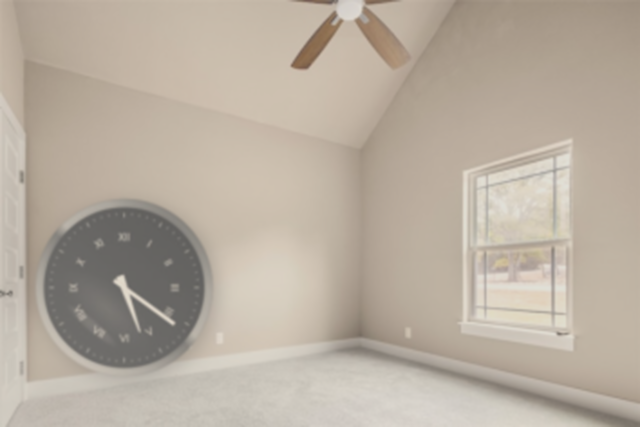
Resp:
5:21
